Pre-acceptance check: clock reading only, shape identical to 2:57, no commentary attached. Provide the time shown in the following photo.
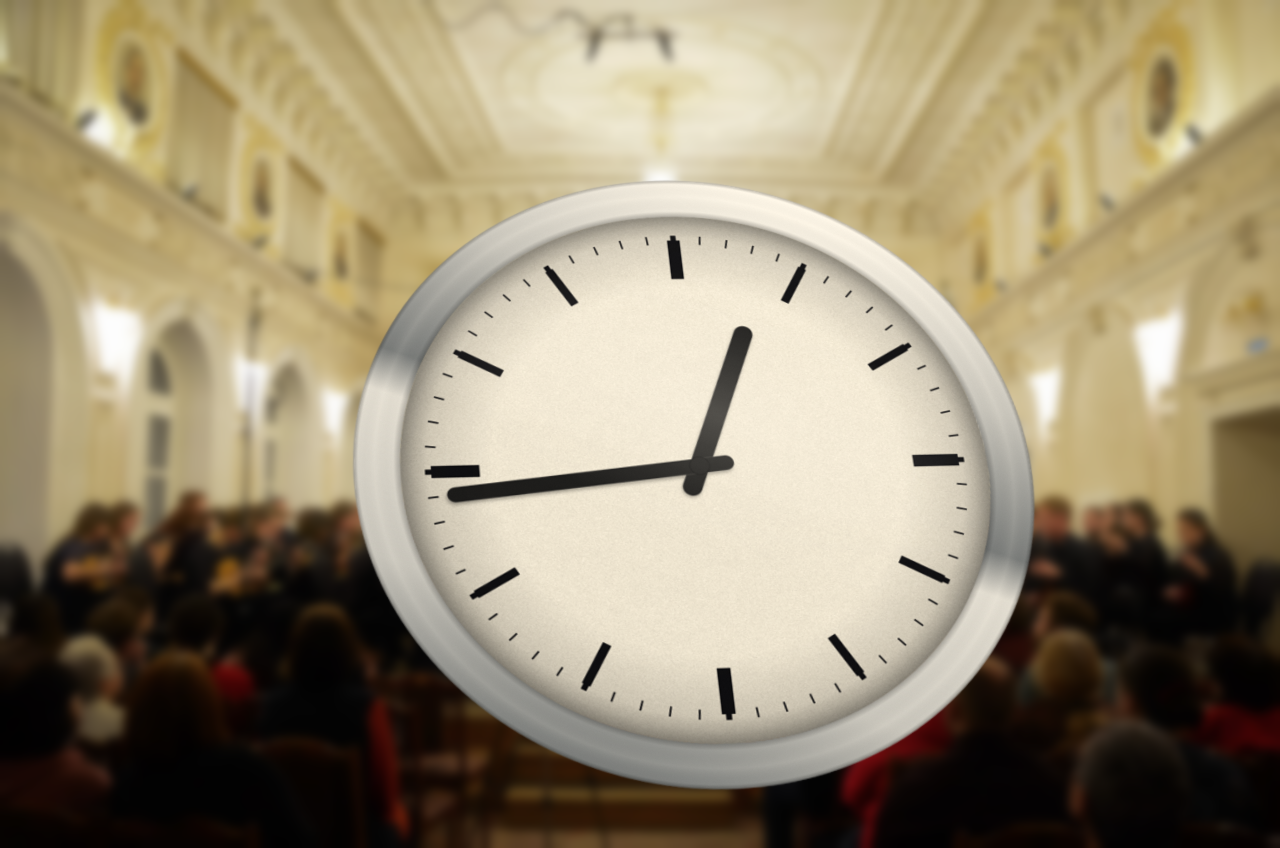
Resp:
12:44
